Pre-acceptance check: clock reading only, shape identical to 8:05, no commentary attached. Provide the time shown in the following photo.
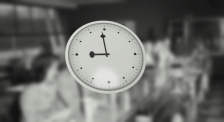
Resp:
8:59
